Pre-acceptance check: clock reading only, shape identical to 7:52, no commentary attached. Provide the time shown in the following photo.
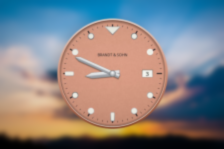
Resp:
8:49
